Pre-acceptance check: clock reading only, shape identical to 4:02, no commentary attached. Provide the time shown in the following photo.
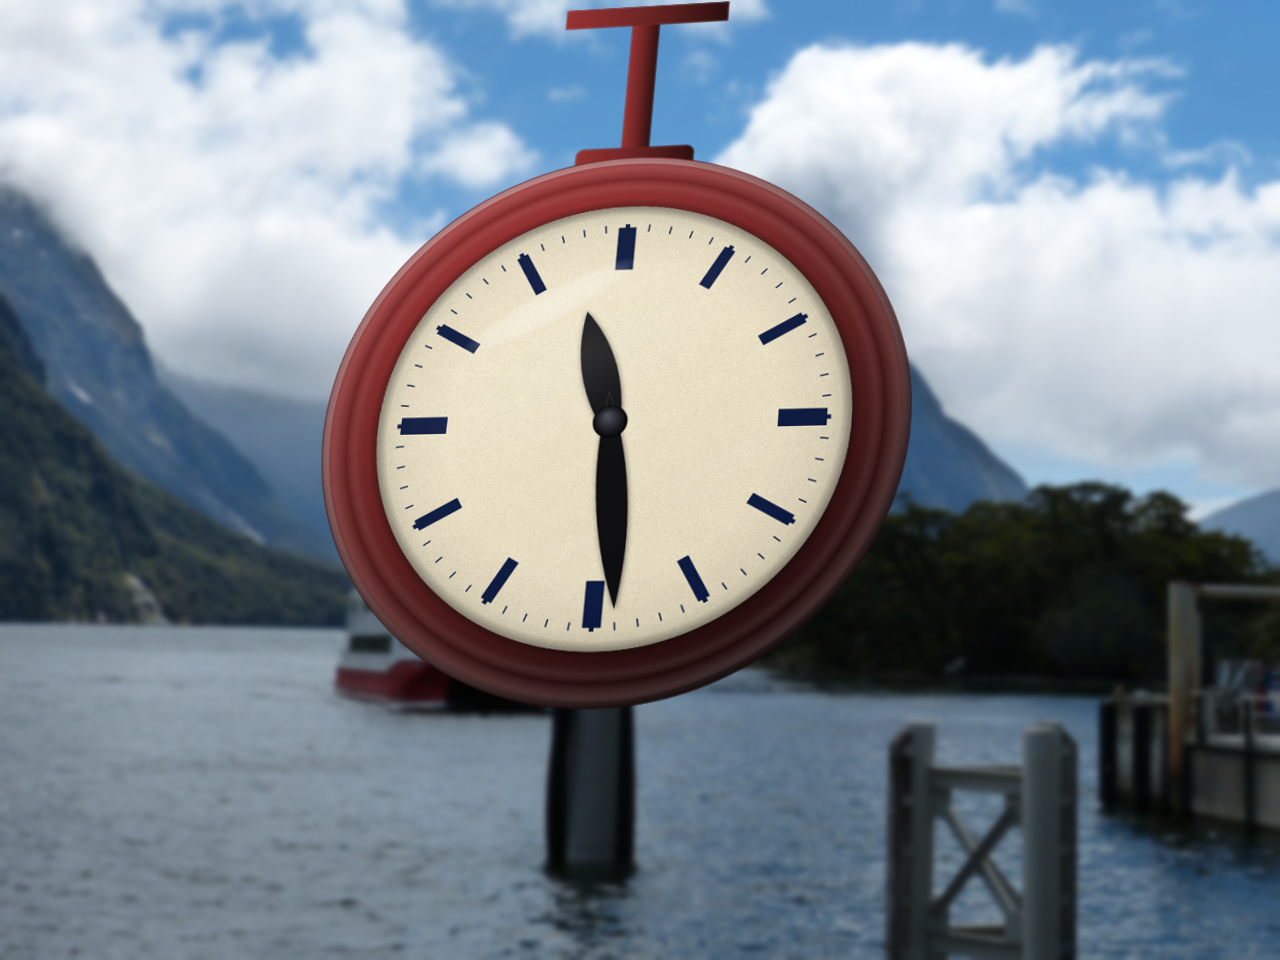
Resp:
11:29
